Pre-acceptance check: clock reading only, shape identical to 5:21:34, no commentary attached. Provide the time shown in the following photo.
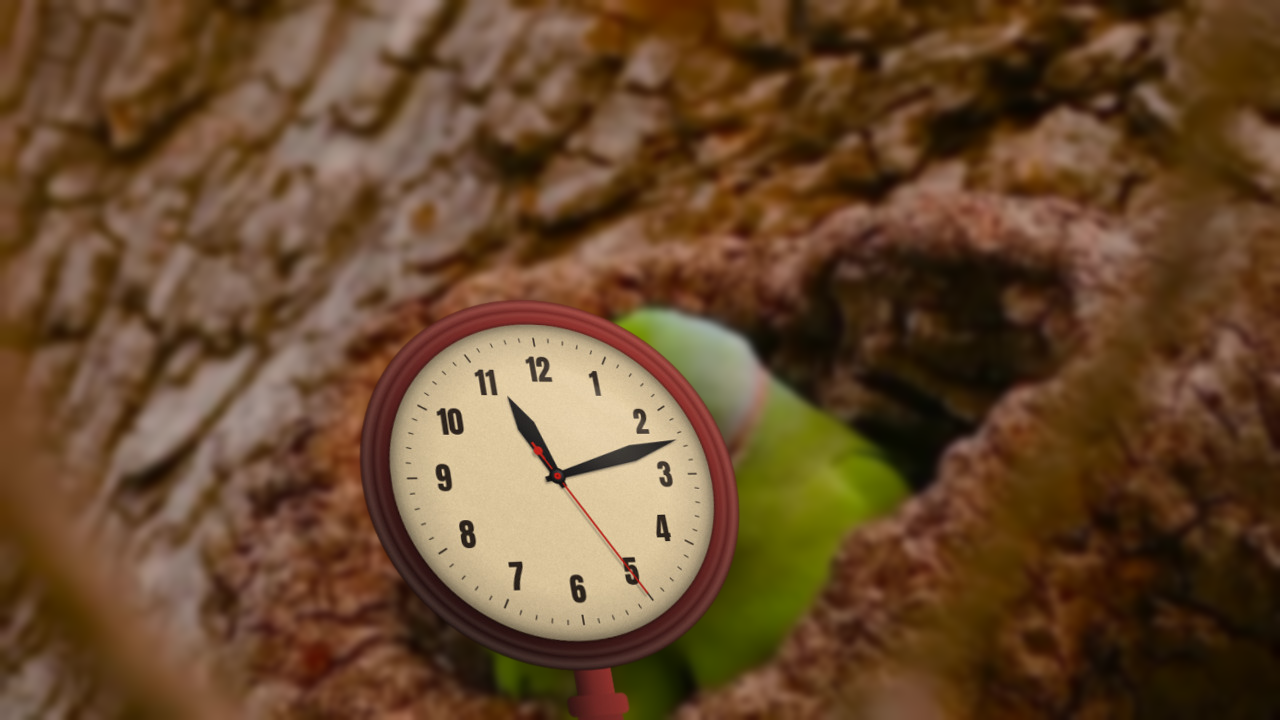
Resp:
11:12:25
